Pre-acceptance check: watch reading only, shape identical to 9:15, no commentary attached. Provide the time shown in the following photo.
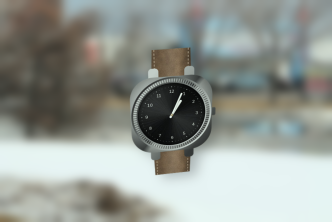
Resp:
1:04
